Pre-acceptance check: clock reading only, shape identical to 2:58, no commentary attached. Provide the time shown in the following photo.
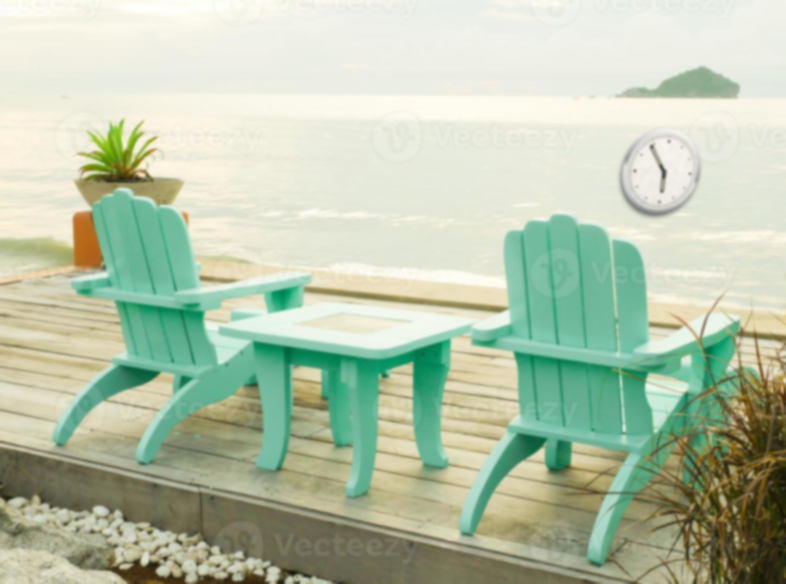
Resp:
5:54
